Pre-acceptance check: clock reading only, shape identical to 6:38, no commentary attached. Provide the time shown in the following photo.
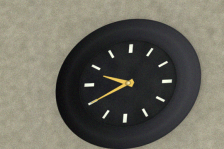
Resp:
9:40
